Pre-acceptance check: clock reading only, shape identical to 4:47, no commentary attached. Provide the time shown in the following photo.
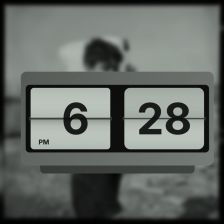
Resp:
6:28
